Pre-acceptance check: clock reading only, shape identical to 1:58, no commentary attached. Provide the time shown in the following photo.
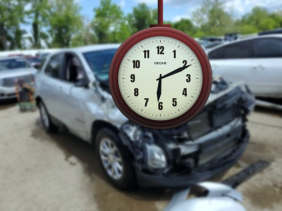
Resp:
6:11
